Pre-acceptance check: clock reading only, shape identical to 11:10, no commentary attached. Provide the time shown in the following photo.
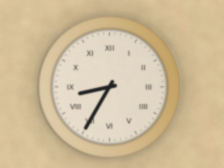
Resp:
8:35
